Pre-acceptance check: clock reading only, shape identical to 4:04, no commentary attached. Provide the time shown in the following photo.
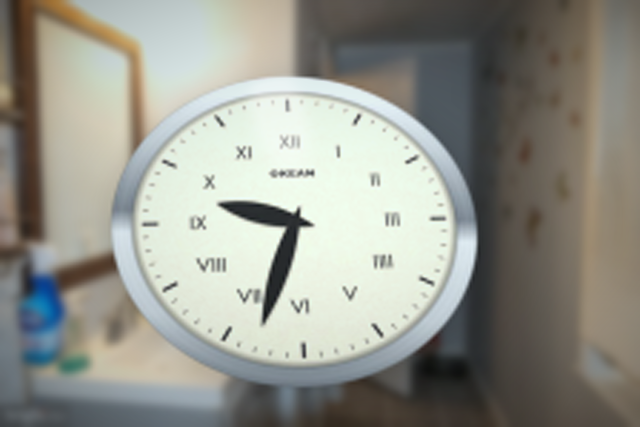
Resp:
9:33
